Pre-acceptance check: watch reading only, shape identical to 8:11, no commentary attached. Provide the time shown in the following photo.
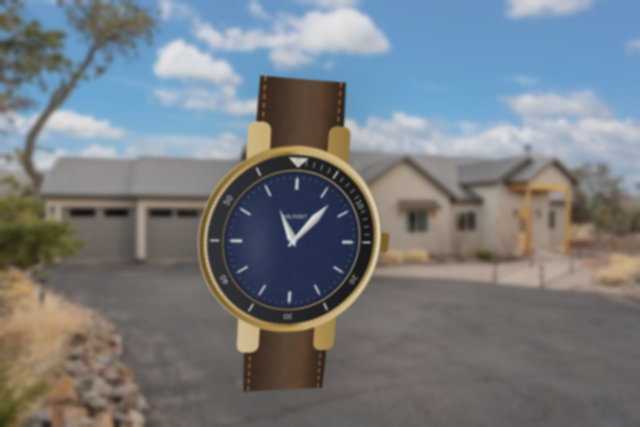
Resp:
11:07
